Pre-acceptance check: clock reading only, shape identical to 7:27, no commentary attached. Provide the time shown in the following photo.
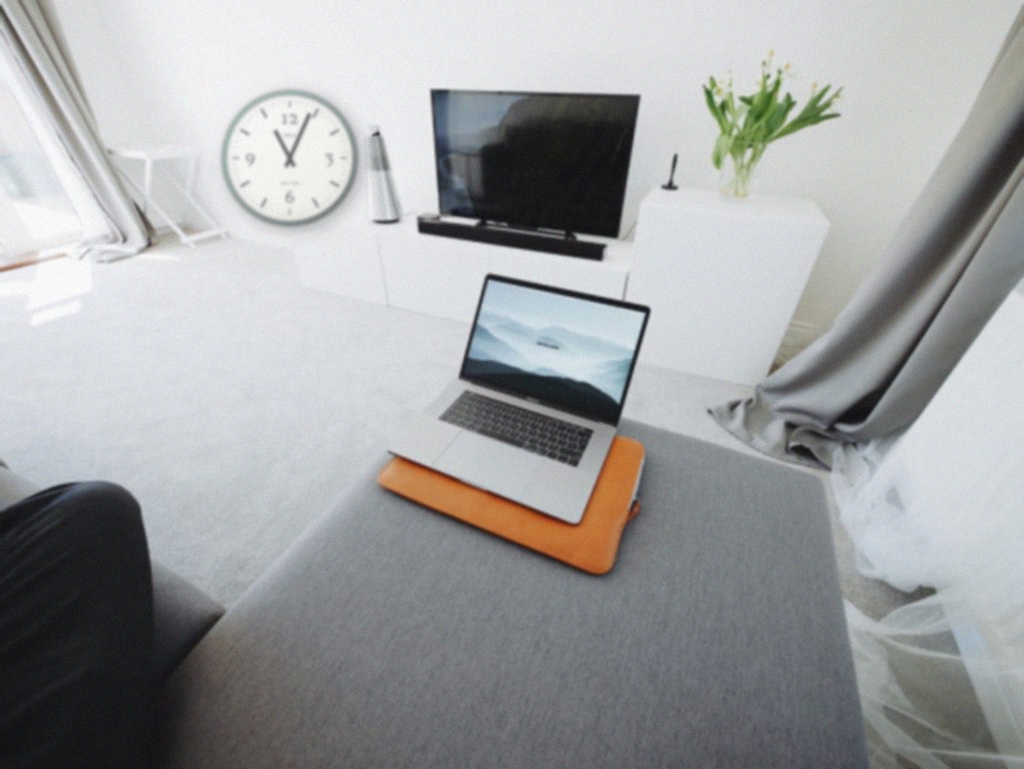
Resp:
11:04
